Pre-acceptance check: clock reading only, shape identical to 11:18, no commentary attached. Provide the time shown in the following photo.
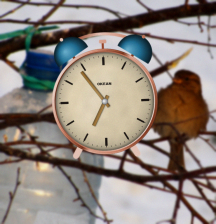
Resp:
6:54
